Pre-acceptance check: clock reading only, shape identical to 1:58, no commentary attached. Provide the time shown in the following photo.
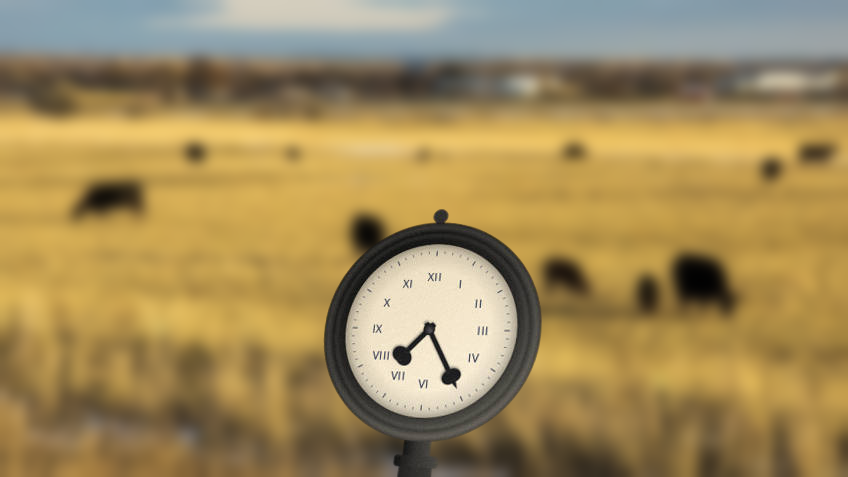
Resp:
7:25
